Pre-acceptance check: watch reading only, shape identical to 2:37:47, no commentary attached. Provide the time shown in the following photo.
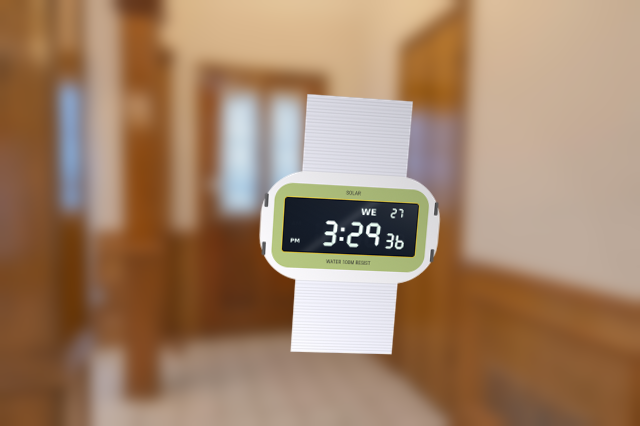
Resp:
3:29:36
